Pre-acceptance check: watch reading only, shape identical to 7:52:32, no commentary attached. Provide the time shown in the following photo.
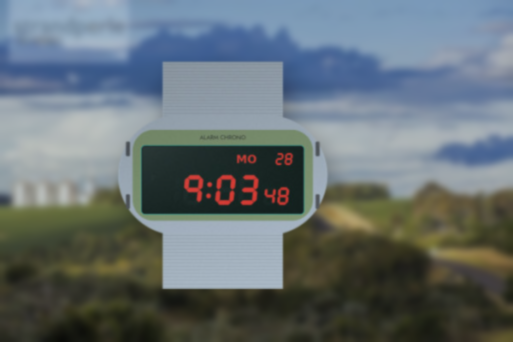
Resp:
9:03:48
